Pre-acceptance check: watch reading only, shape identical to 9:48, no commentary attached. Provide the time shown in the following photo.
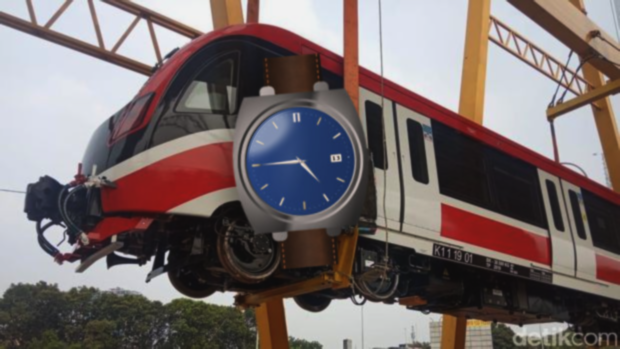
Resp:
4:45
